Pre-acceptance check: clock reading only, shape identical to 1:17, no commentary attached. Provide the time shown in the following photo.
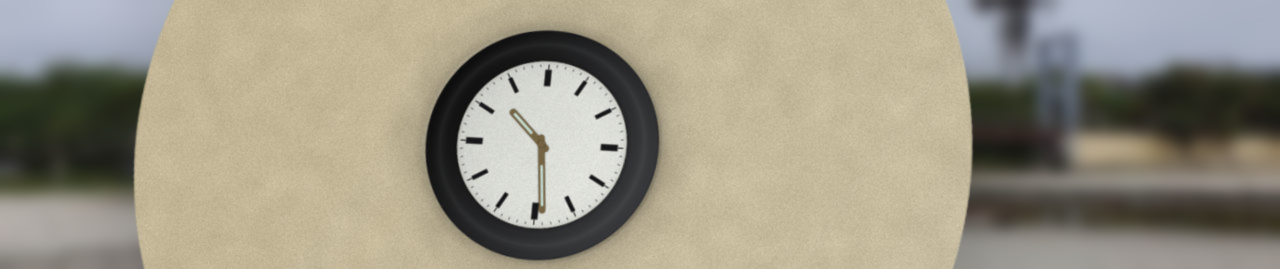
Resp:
10:29
